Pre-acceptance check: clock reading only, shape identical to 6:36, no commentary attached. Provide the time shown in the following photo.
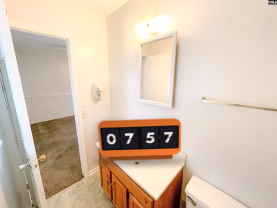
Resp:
7:57
